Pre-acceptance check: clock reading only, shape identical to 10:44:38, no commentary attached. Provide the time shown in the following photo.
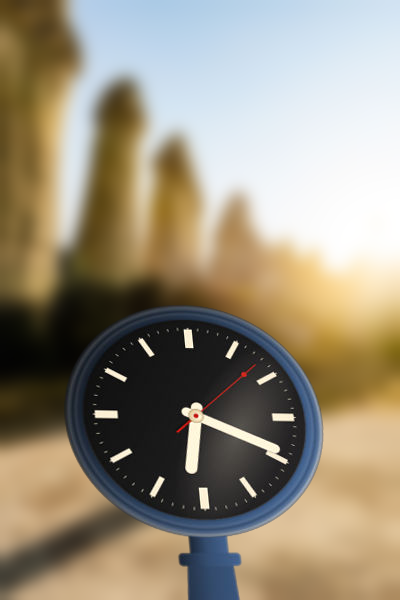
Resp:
6:19:08
